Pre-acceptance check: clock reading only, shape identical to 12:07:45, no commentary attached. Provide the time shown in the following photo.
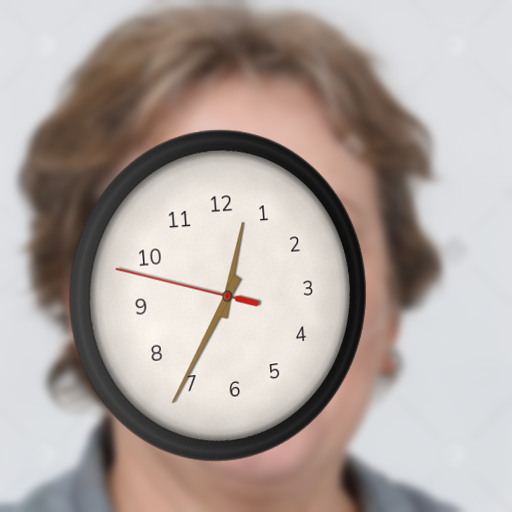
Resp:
12:35:48
